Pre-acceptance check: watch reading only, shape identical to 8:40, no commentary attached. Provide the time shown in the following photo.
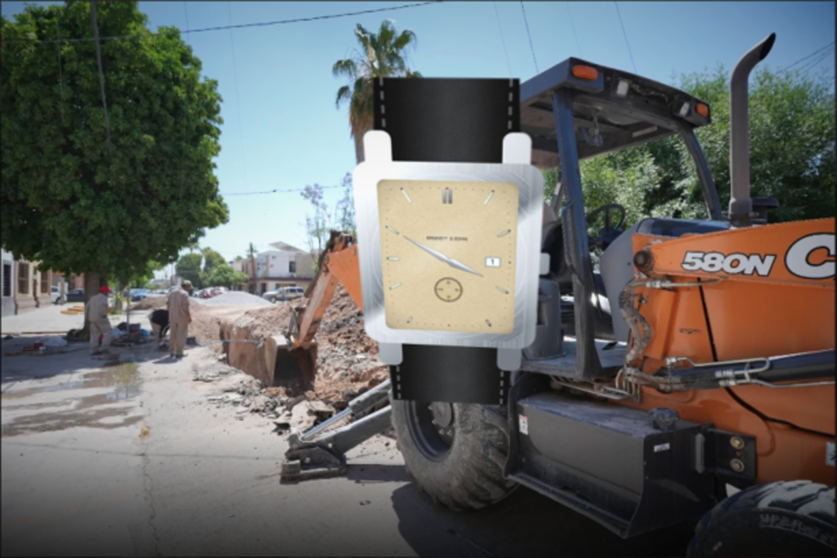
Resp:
3:50
